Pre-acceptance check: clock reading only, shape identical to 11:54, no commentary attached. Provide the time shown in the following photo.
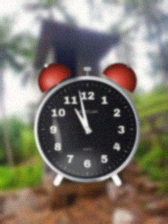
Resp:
10:58
